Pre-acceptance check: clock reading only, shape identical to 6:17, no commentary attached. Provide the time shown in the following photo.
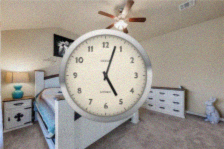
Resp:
5:03
